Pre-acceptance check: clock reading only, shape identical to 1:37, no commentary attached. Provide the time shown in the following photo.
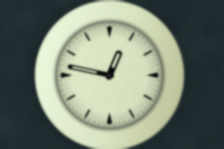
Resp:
12:47
